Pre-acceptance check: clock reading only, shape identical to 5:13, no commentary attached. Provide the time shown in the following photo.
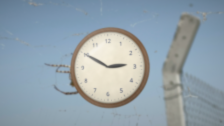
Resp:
2:50
